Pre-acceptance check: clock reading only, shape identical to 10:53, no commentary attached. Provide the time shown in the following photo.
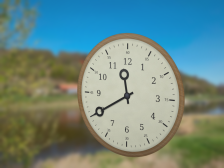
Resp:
11:40
